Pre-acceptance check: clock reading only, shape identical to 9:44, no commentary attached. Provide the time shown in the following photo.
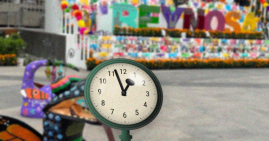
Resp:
12:57
